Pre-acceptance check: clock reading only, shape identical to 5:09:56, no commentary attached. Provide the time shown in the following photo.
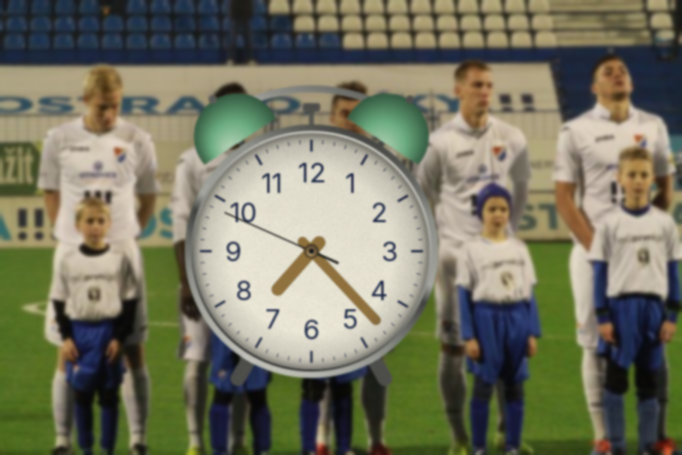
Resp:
7:22:49
